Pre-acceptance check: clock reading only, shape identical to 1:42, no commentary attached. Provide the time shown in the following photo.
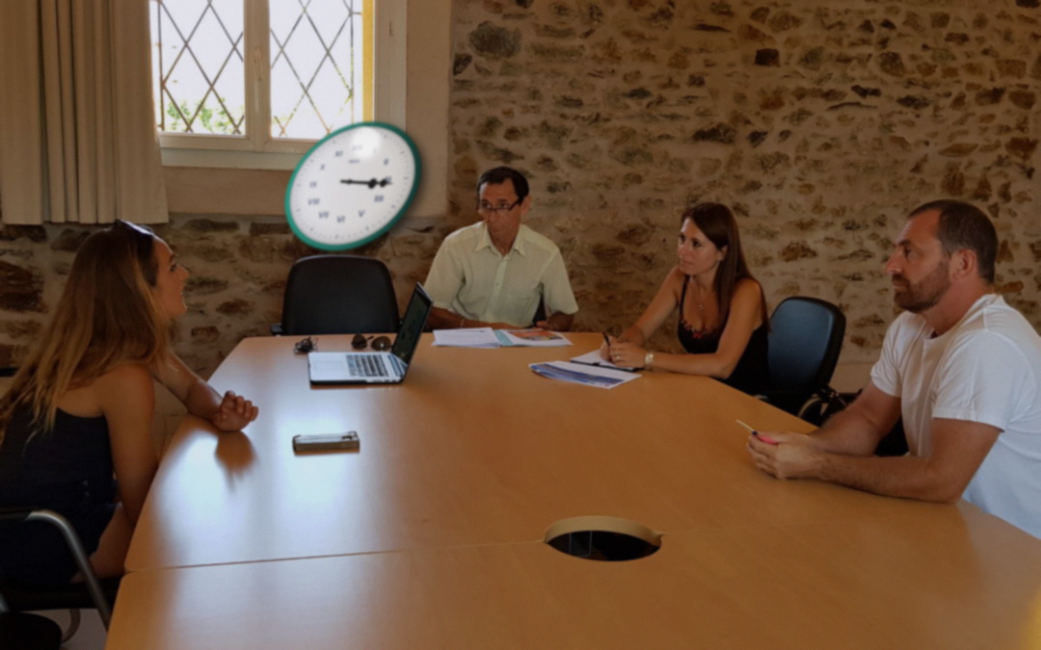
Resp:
3:16
